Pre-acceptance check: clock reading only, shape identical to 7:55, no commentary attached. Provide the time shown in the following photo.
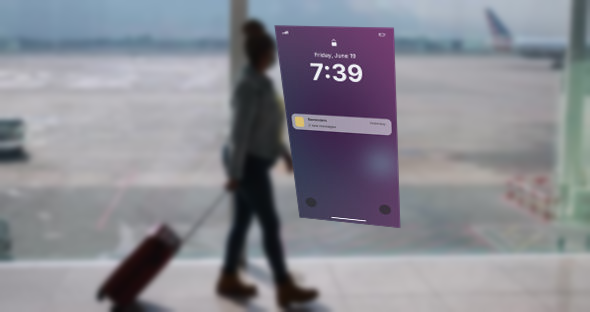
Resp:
7:39
